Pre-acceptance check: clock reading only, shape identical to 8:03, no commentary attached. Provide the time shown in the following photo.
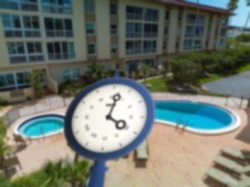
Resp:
4:02
